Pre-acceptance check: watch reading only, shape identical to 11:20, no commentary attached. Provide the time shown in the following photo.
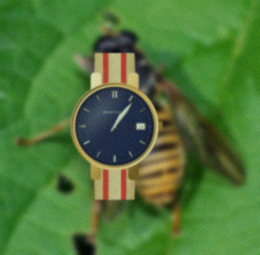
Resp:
1:06
